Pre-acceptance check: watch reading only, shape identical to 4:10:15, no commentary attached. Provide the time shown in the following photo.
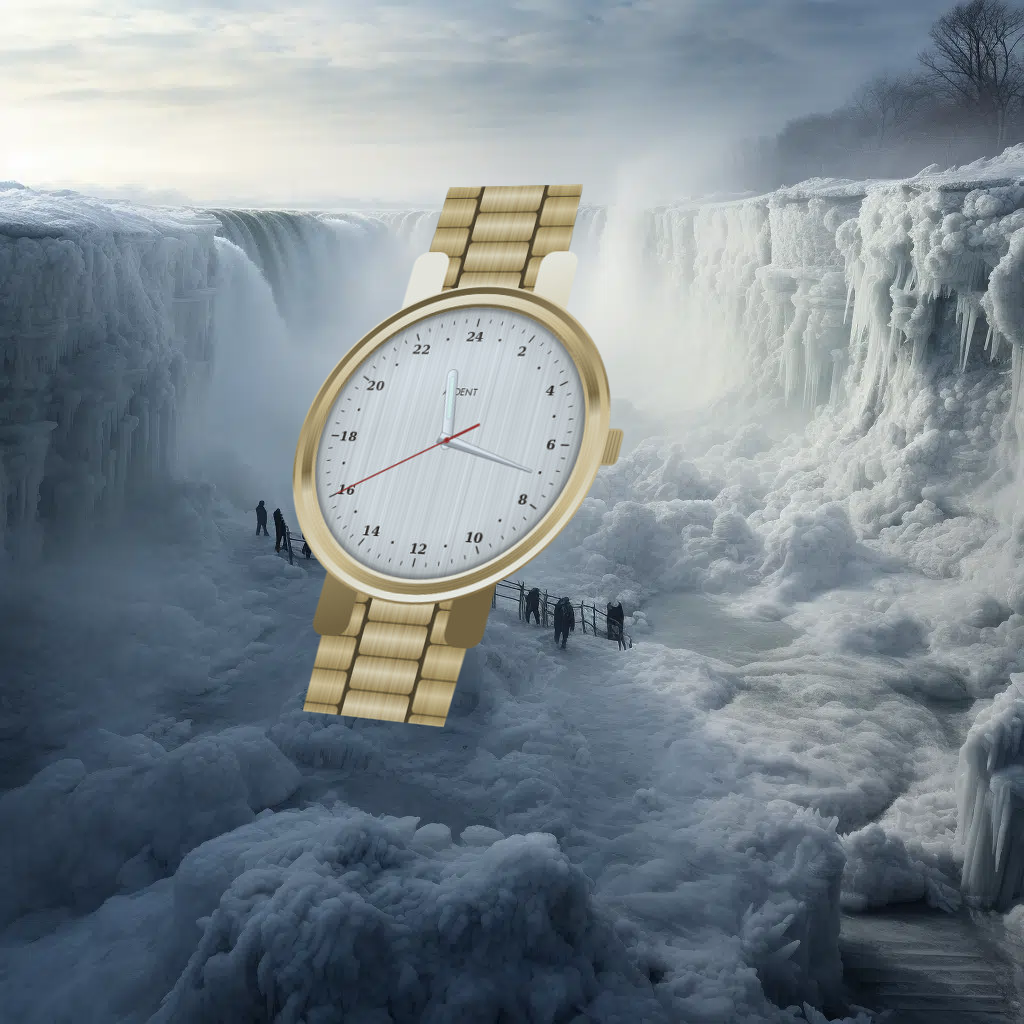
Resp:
23:17:40
